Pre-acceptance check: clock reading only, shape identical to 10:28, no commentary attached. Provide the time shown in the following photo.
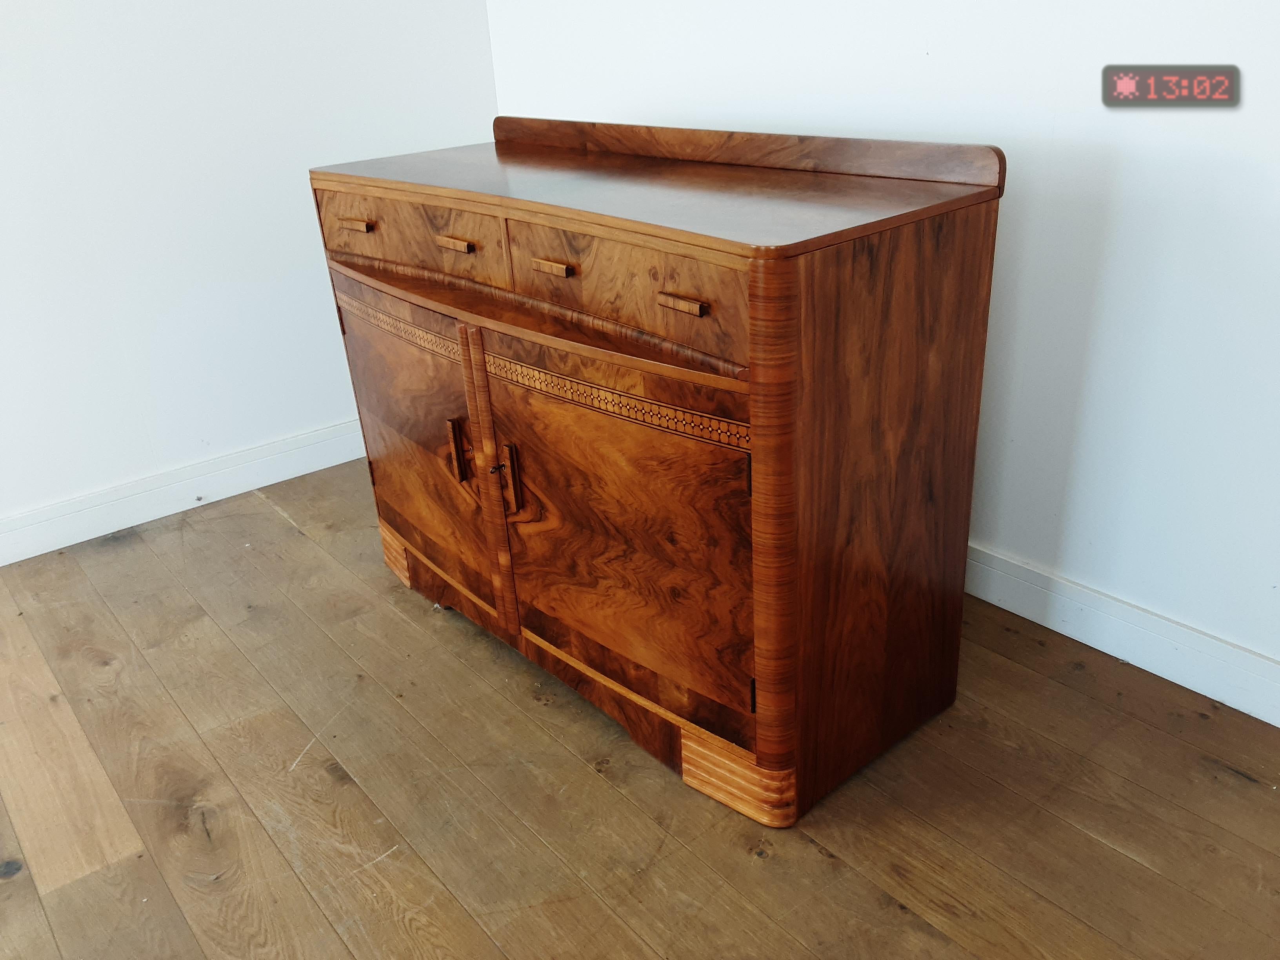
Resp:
13:02
